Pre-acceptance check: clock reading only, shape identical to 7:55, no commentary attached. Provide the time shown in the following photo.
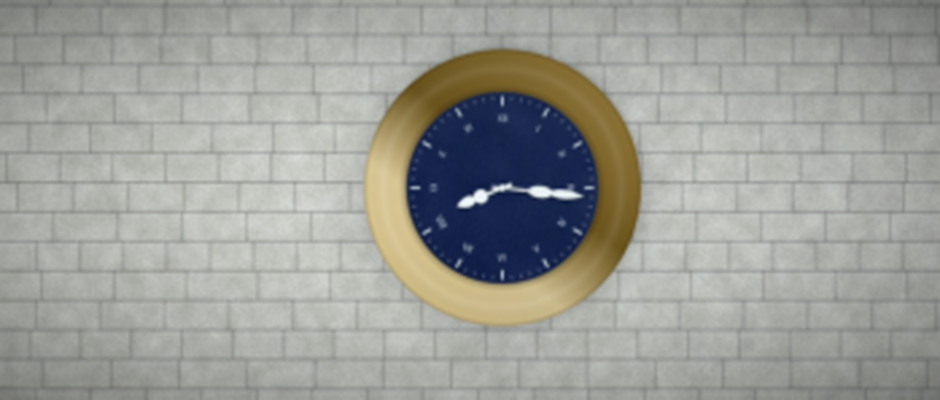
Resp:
8:16
